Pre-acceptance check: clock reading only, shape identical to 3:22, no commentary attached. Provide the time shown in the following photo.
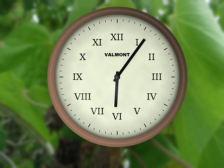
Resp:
6:06
